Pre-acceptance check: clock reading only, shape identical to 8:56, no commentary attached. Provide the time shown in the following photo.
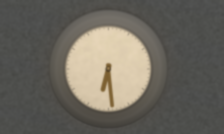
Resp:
6:29
